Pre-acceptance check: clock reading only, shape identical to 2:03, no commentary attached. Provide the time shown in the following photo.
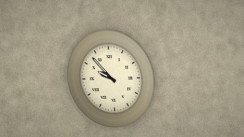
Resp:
9:53
